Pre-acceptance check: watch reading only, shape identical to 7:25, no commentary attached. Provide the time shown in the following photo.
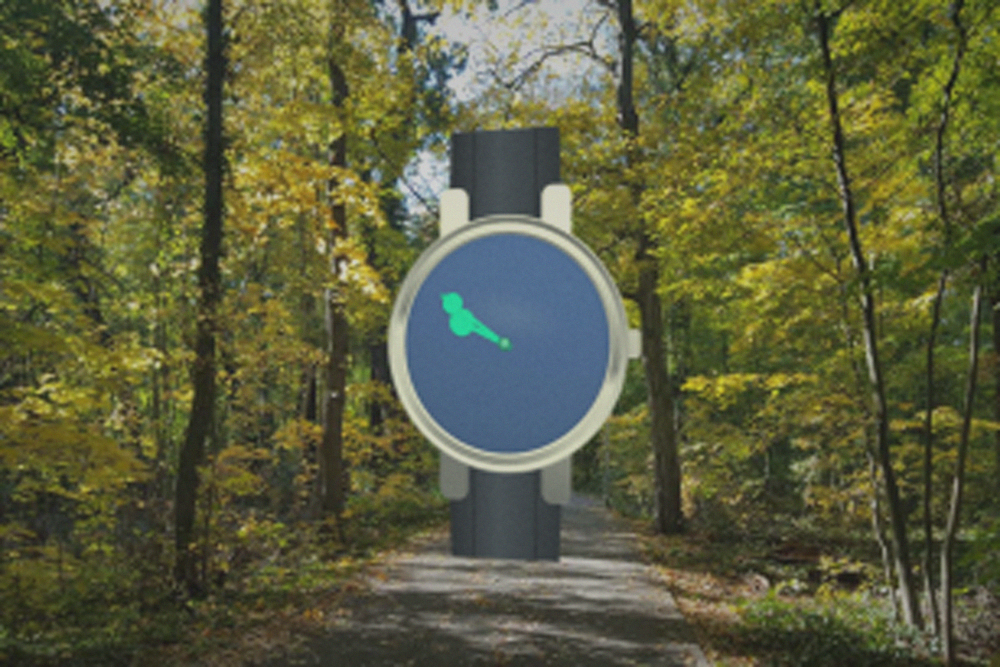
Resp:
9:51
